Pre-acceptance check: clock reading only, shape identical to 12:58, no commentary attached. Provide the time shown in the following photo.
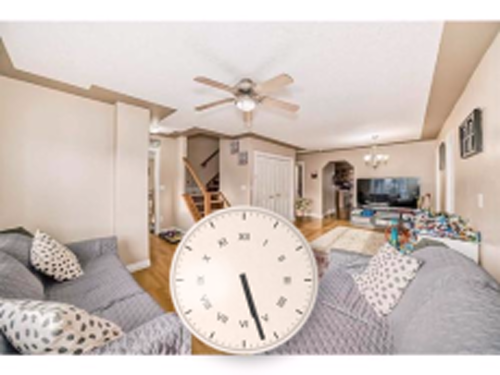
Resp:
5:27
